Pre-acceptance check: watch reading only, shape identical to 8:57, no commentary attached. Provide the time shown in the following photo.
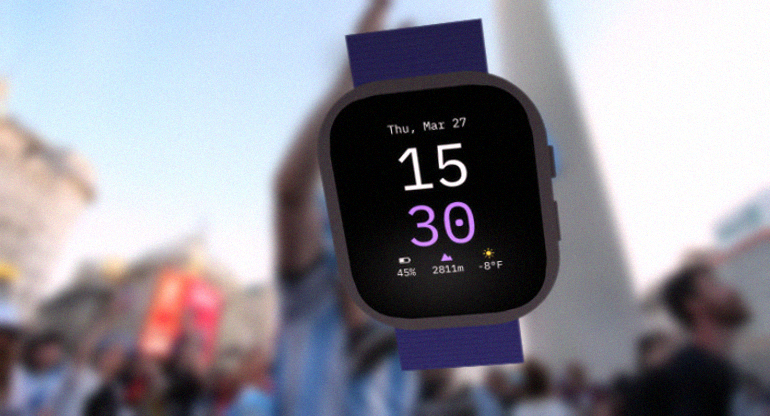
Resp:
15:30
